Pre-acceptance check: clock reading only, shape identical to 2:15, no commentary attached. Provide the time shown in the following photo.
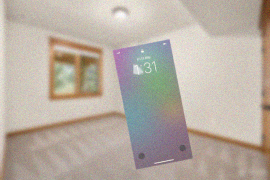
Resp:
1:31
